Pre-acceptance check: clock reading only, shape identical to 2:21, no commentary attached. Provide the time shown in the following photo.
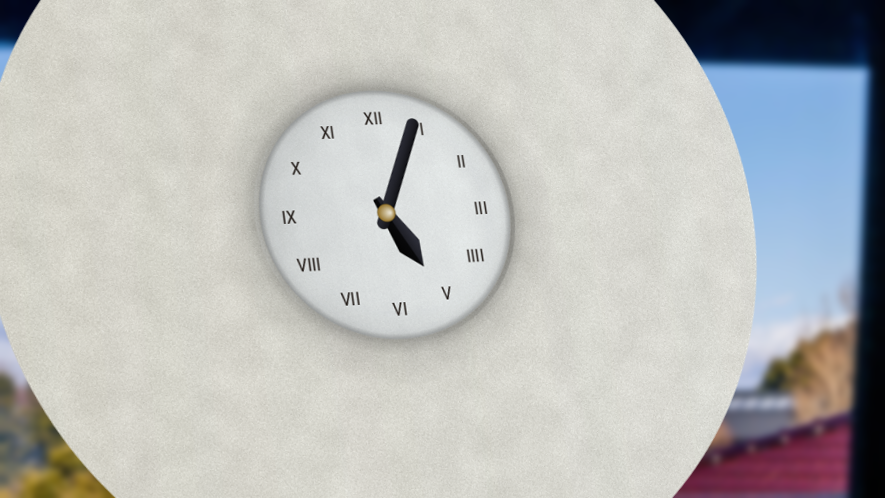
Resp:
5:04
